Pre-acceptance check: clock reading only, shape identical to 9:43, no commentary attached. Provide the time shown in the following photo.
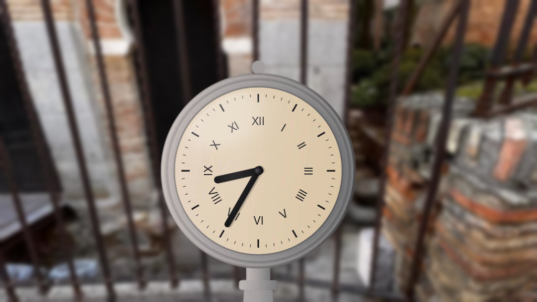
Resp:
8:35
